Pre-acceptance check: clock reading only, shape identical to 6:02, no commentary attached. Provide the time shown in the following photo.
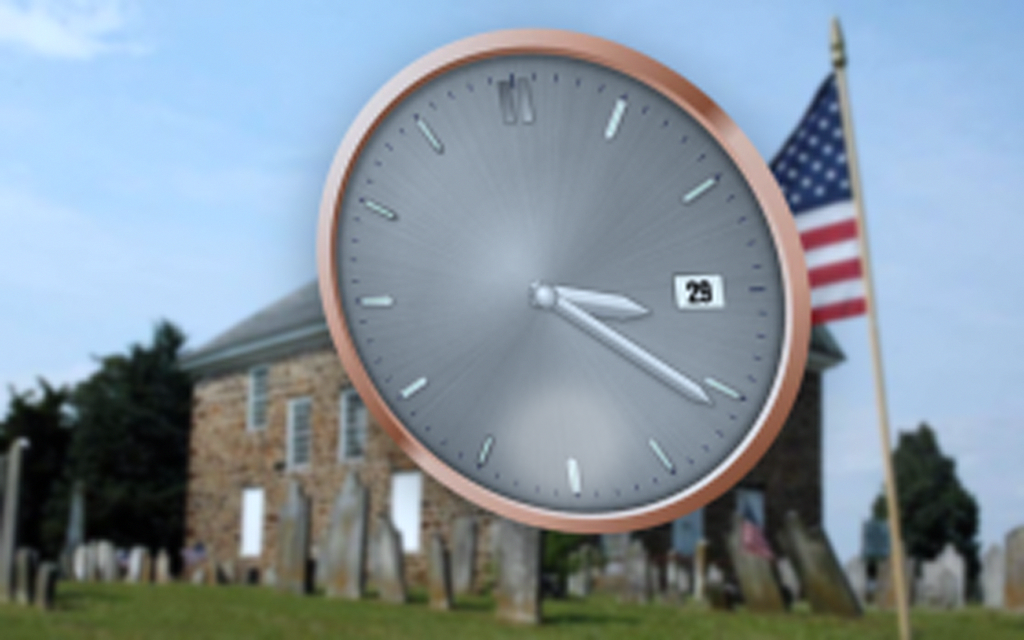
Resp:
3:21
